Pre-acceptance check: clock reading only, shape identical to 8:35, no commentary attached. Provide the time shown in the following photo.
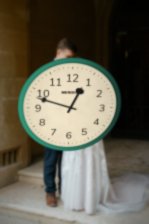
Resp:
12:48
